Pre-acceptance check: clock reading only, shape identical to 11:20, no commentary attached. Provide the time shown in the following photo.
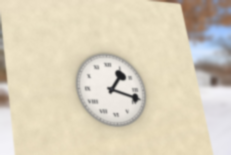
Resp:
1:18
